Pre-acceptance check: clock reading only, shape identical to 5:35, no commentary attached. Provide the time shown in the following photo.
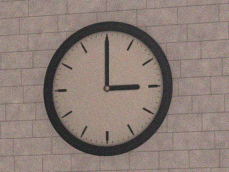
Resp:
3:00
